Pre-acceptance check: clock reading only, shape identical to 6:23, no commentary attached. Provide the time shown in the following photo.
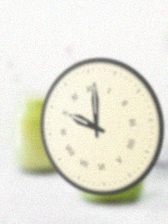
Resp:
10:01
